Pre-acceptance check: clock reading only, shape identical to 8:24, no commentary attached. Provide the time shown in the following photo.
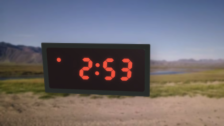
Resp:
2:53
